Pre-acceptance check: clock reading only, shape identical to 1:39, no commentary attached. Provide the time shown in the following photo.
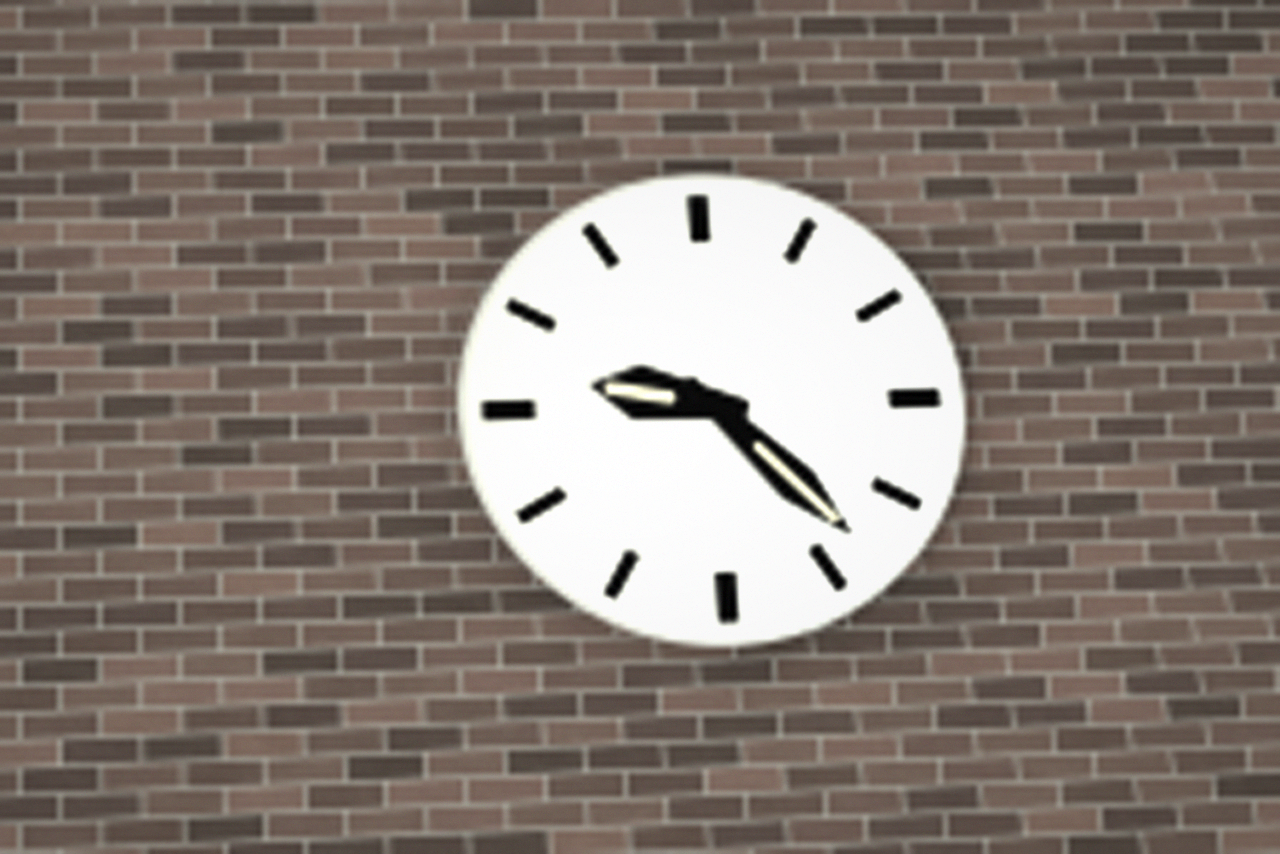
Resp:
9:23
